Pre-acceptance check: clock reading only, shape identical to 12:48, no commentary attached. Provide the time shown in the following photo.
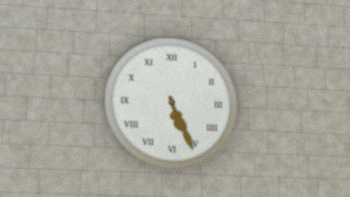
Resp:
5:26
